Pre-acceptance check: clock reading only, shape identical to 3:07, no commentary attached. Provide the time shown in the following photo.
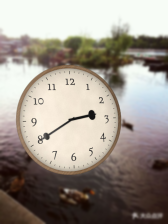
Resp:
2:40
